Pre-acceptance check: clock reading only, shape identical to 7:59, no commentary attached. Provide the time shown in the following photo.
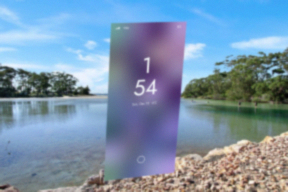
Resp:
1:54
